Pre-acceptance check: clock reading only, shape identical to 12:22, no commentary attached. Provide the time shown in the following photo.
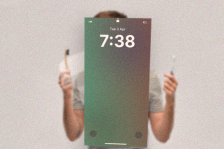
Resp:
7:38
